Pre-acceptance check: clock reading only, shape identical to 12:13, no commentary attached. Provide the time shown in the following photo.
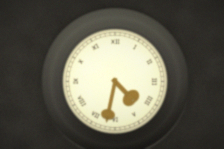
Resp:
4:32
